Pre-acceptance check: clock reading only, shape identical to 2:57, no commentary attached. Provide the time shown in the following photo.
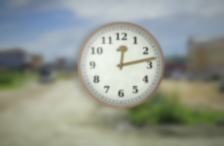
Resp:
12:13
